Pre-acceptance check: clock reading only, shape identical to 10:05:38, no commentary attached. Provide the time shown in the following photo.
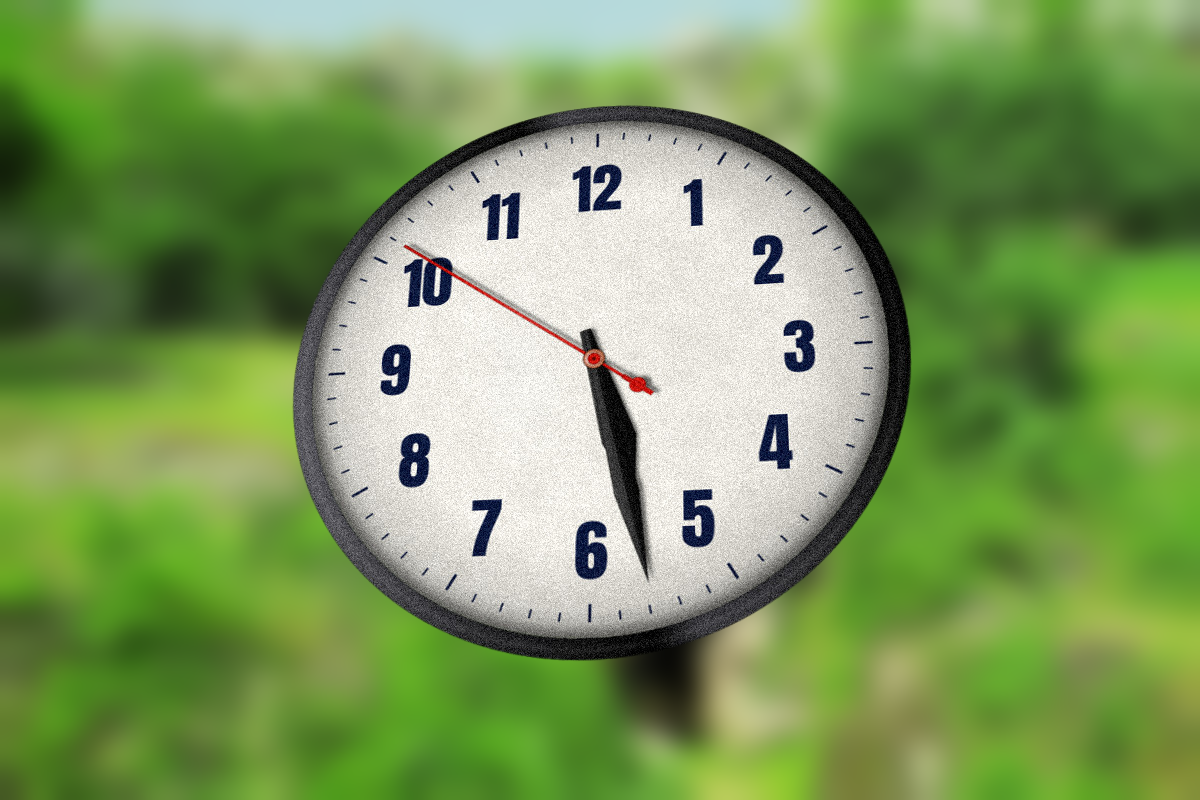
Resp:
5:27:51
